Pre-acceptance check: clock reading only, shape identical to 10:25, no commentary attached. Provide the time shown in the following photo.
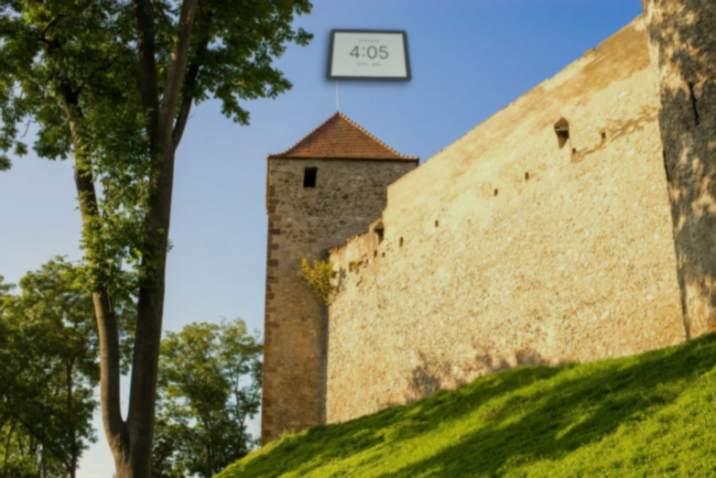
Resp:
4:05
